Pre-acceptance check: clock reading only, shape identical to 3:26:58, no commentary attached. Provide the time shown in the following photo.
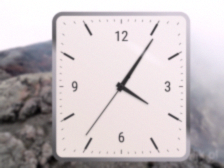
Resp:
4:05:36
